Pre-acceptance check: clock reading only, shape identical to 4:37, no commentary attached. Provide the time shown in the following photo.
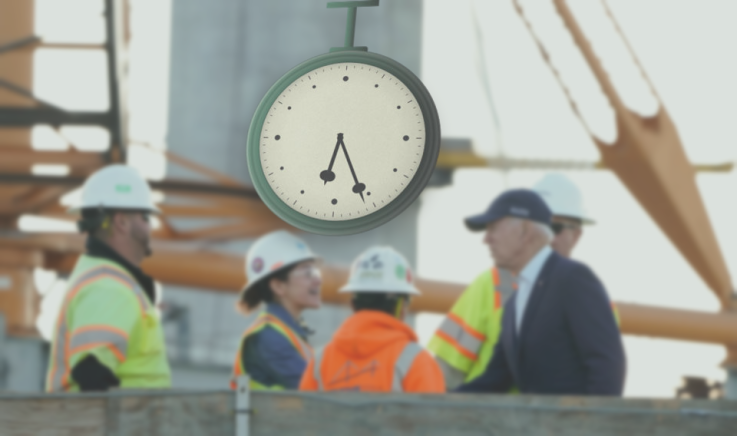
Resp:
6:26
